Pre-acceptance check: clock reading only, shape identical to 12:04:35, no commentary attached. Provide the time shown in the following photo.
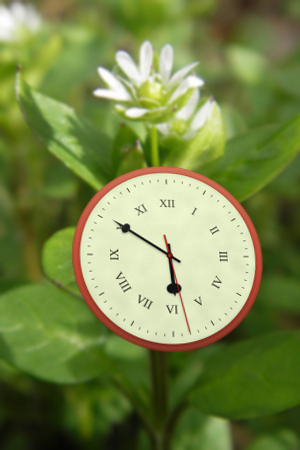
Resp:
5:50:28
